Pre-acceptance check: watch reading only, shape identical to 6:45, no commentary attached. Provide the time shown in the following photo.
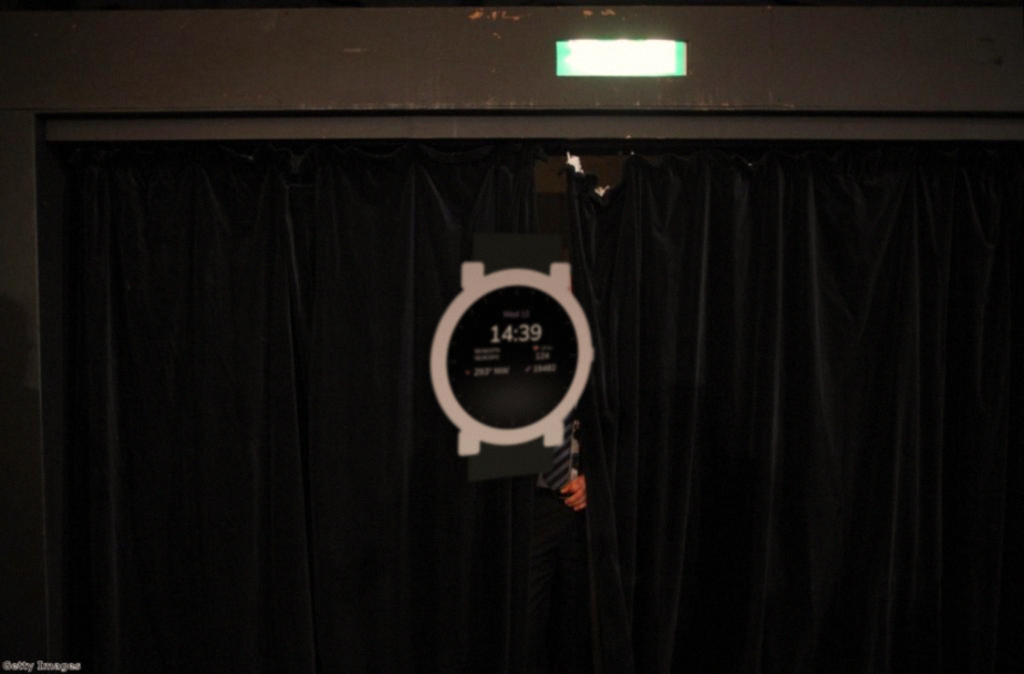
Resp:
14:39
